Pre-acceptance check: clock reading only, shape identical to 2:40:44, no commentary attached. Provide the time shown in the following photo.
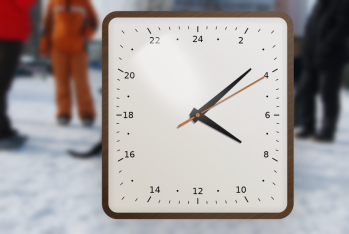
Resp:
8:08:10
